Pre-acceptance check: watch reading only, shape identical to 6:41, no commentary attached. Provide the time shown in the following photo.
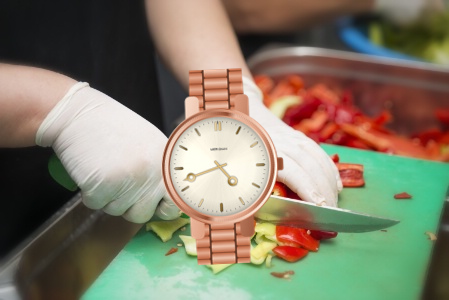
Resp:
4:42
